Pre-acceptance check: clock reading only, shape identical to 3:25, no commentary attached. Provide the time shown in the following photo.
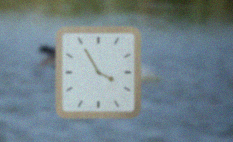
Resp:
3:55
